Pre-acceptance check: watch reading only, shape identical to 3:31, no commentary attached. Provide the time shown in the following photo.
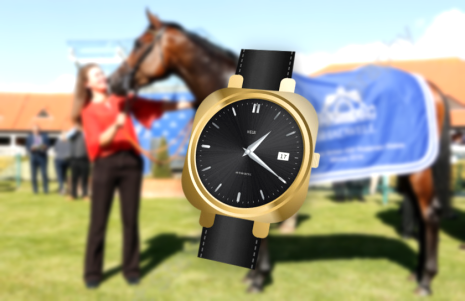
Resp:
1:20
